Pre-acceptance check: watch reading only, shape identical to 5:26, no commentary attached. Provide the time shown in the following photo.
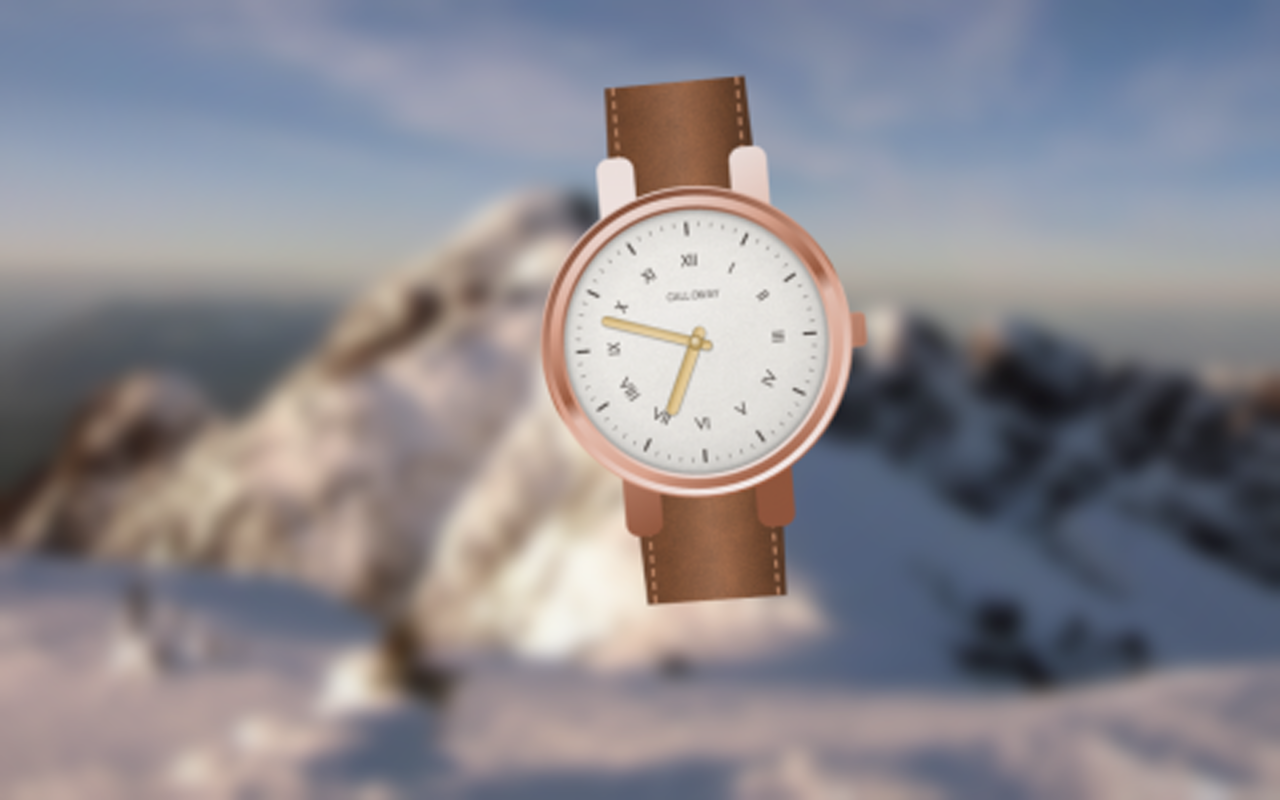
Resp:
6:48
